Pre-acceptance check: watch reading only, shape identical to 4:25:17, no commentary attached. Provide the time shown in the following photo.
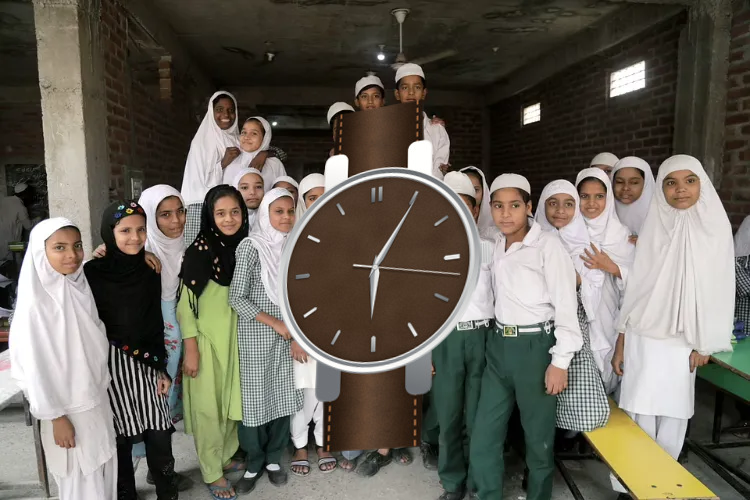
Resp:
6:05:17
